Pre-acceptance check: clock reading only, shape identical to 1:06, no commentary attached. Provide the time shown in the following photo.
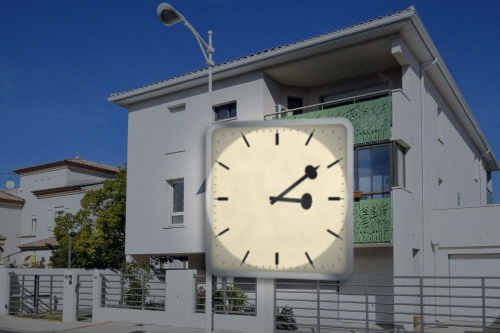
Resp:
3:09
